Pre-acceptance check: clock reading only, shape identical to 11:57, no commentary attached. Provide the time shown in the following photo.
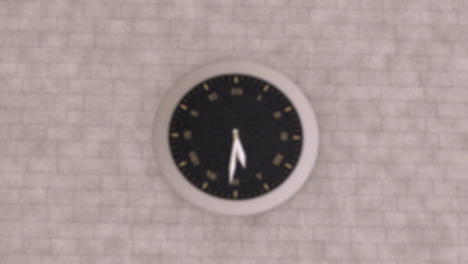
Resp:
5:31
